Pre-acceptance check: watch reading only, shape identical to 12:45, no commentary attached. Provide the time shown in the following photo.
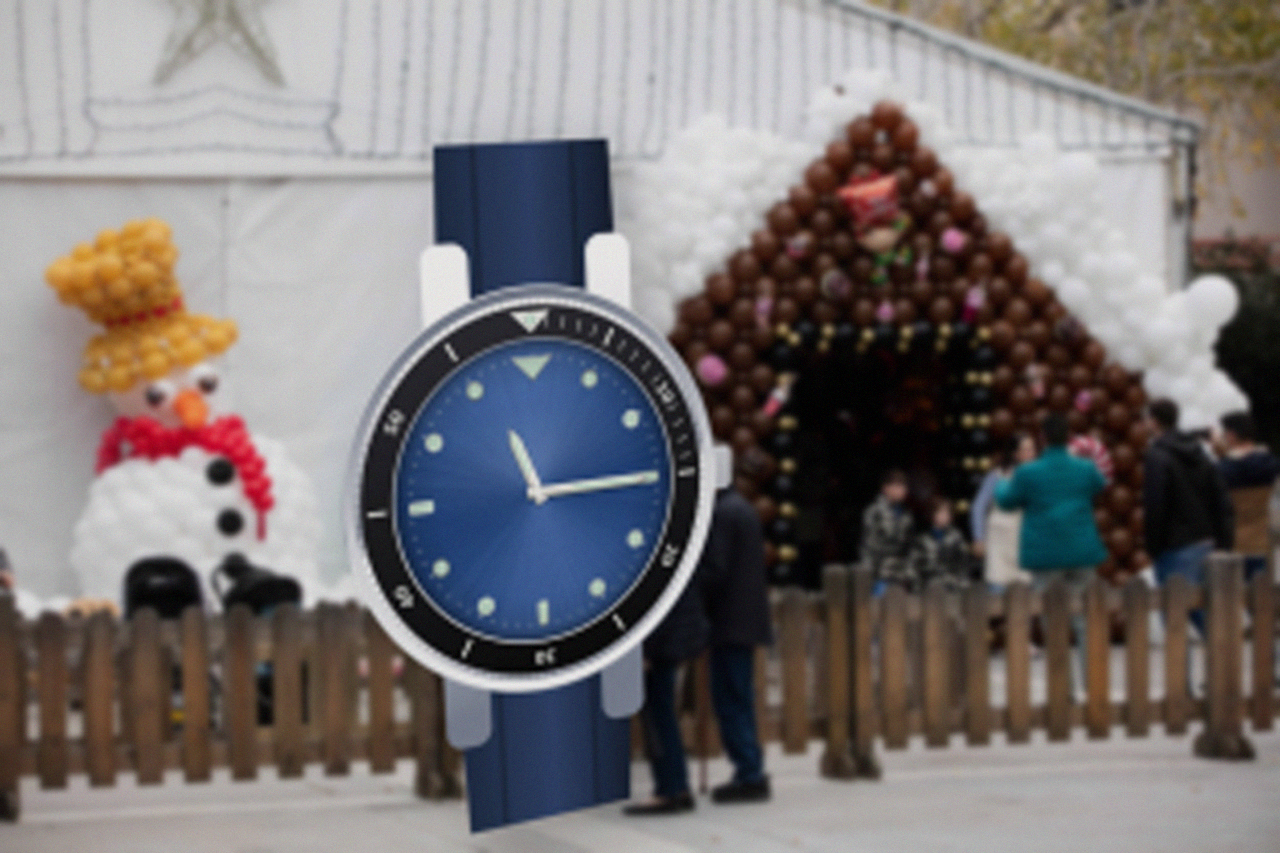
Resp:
11:15
